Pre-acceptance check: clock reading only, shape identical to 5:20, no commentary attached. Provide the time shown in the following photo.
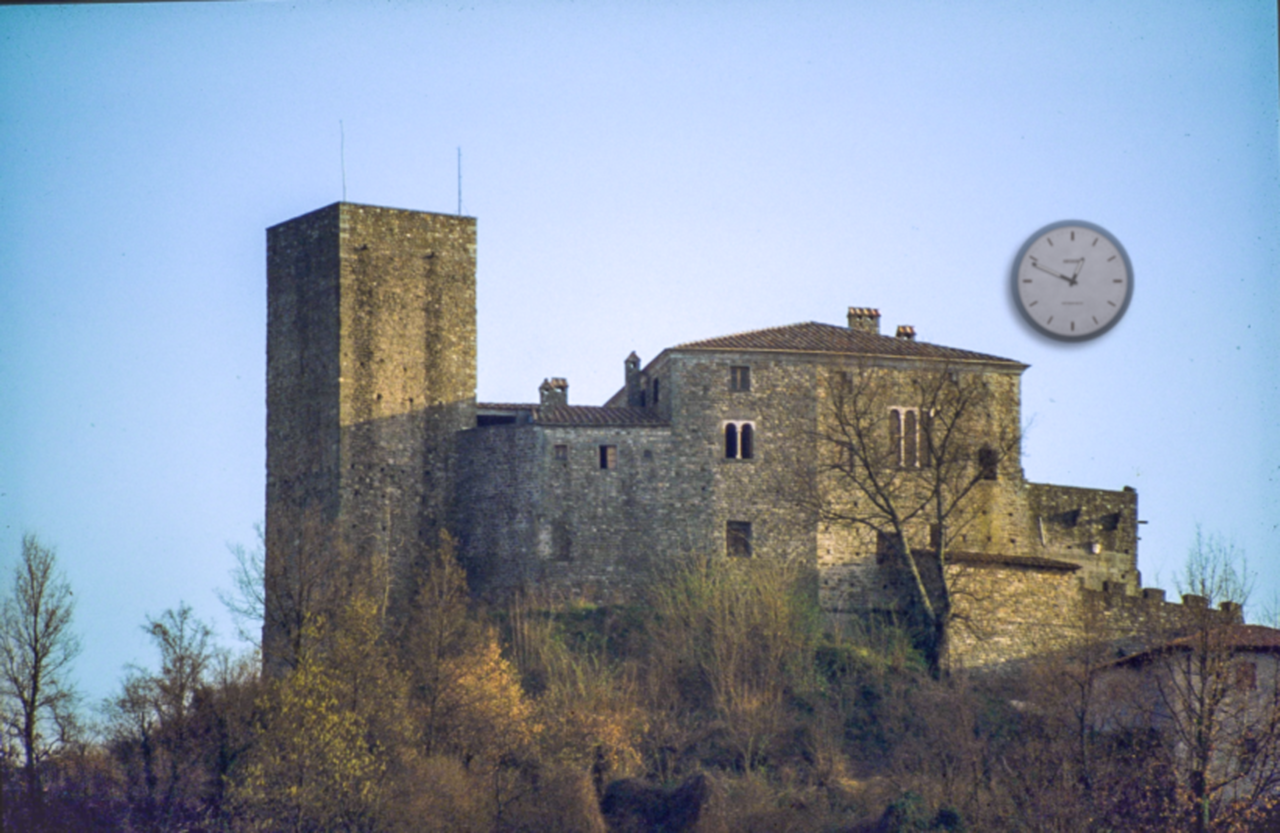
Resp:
12:49
